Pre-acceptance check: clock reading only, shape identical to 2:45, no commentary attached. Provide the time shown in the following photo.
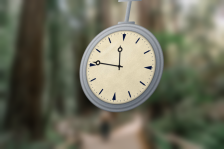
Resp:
11:46
